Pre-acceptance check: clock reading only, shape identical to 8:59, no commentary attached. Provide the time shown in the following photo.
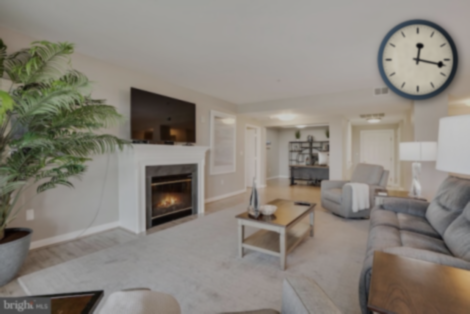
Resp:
12:17
